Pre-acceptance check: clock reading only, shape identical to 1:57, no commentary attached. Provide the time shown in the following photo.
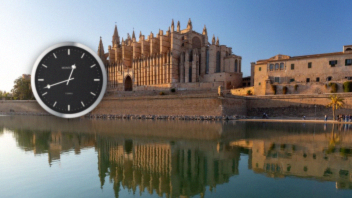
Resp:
12:42
